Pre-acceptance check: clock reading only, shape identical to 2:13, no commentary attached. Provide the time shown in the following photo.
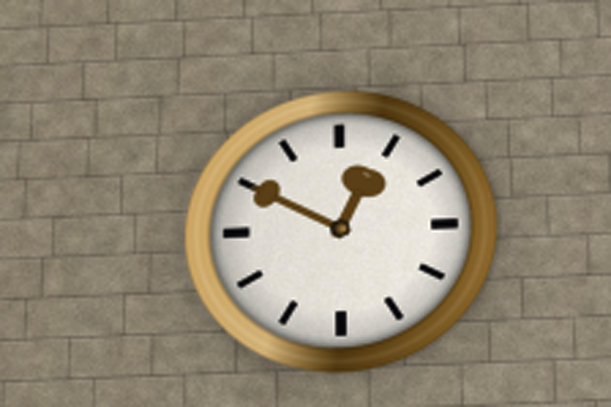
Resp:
12:50
